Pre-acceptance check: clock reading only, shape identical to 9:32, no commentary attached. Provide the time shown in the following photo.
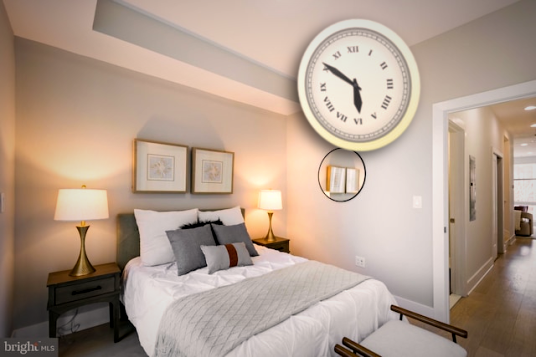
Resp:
5:51
